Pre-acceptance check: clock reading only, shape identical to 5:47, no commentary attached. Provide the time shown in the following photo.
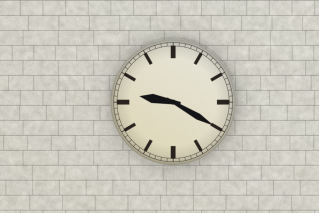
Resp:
9:20
